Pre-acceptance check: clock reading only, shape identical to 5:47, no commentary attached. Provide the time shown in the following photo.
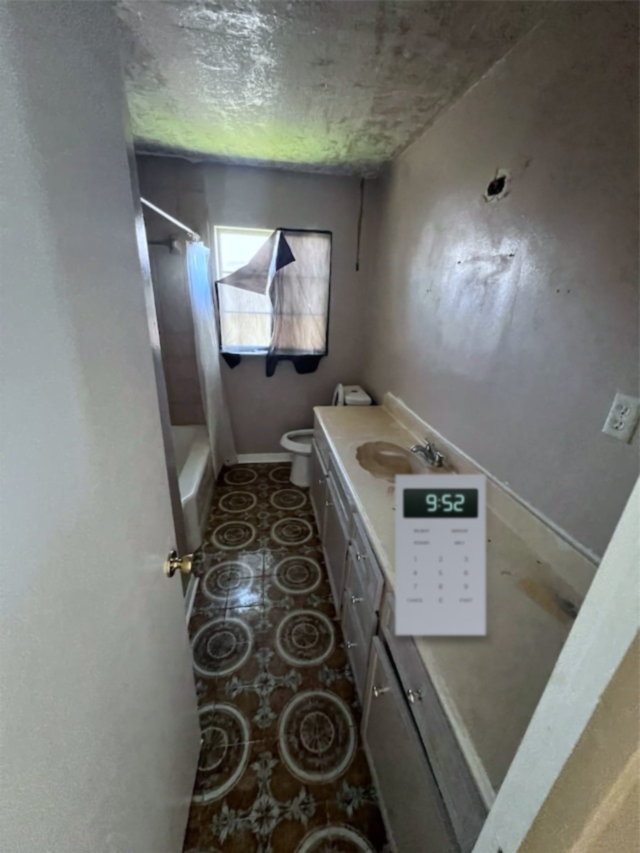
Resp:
9:52
